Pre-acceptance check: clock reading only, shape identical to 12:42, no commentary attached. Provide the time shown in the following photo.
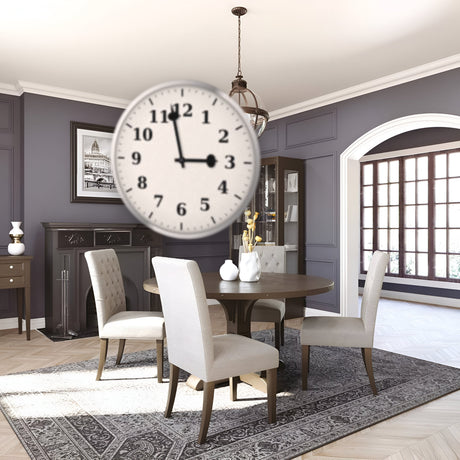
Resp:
2:58
